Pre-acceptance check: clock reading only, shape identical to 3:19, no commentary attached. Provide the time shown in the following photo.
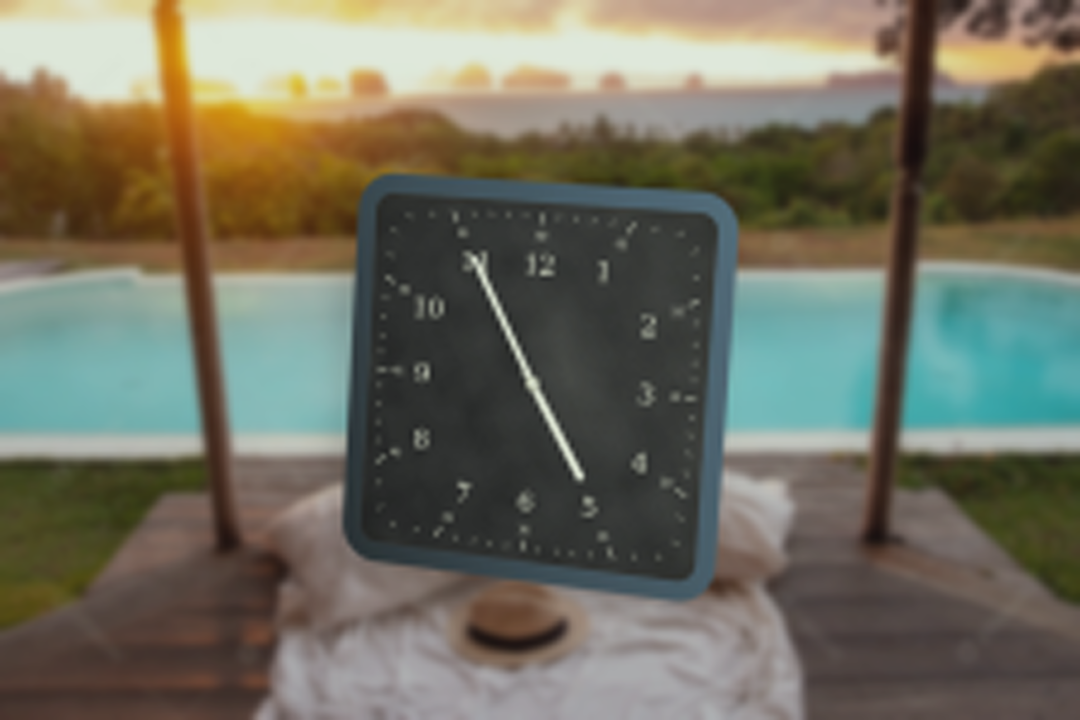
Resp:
4:55
